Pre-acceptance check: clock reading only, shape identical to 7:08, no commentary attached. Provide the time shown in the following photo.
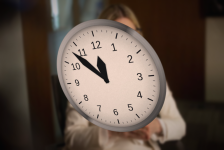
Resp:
11:53
